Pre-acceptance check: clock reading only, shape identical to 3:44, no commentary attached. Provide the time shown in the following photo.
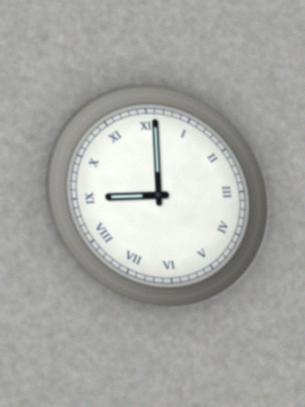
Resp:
9:01
